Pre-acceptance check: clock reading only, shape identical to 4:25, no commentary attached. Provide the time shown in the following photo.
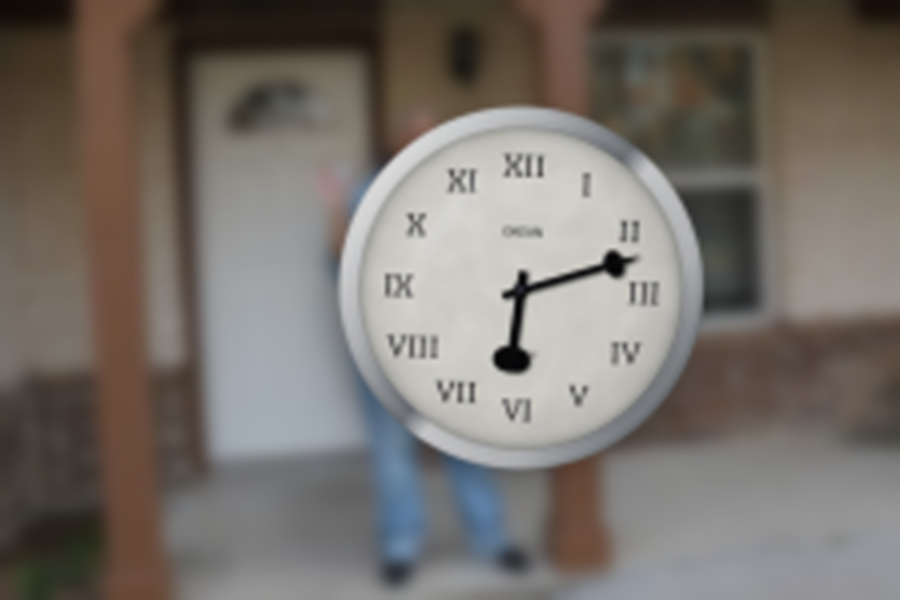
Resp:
6:12
